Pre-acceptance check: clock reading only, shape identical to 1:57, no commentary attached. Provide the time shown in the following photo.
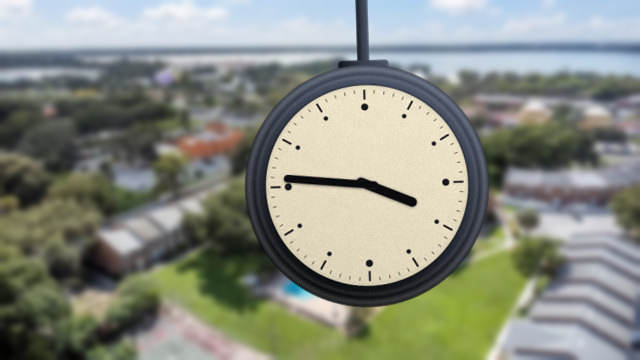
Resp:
3:46
